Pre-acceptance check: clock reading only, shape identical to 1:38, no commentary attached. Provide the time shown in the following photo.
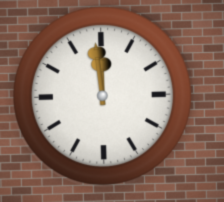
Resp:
11:59
